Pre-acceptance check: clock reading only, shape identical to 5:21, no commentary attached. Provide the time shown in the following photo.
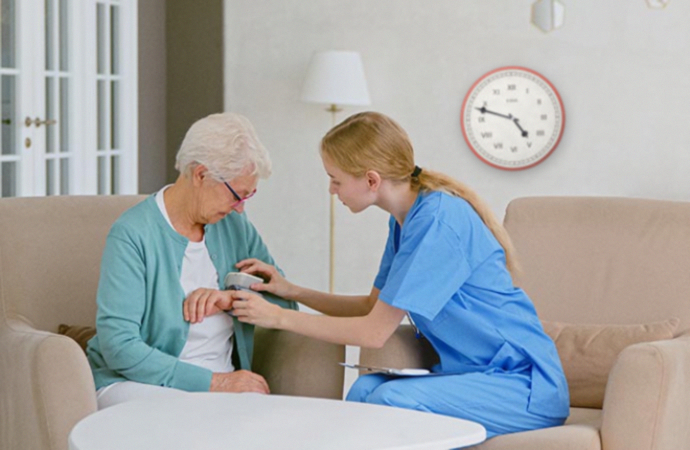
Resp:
4:48
